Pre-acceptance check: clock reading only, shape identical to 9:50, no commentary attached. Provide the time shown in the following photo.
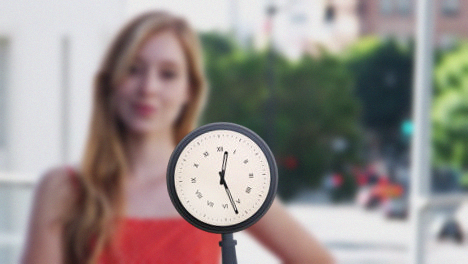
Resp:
12:27
